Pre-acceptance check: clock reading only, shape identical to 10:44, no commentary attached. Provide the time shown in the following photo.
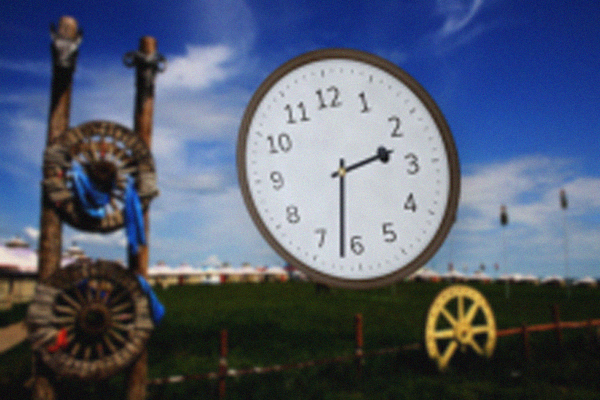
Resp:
2:32
